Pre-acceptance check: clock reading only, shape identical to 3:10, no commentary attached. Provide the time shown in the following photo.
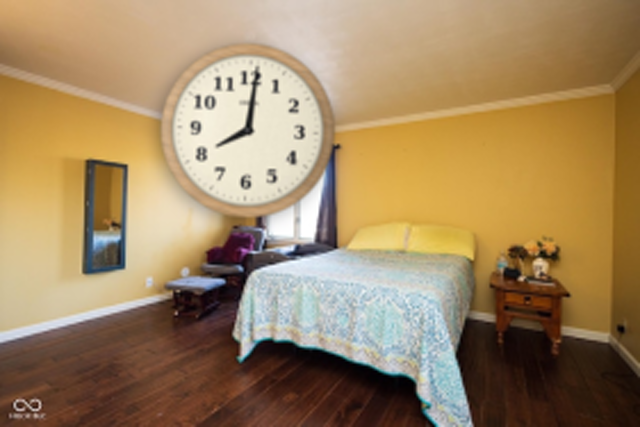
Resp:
8:01
